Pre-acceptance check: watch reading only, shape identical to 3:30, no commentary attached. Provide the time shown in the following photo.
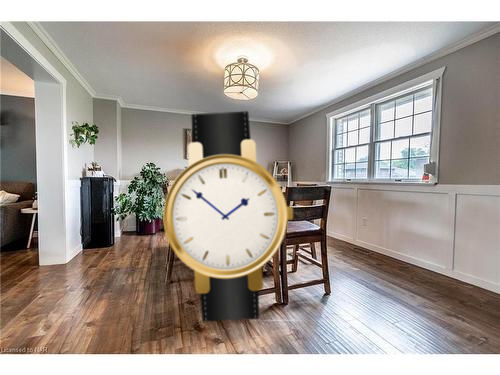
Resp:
1:52
